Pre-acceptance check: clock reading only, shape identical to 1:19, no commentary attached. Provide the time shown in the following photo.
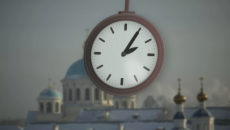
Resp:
2:05
